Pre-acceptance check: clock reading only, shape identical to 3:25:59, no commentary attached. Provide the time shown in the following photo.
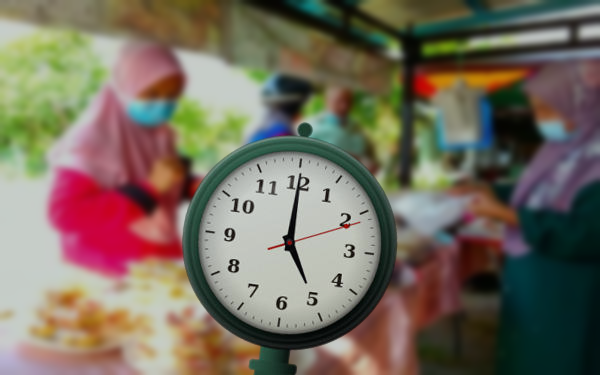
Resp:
5:00:11
